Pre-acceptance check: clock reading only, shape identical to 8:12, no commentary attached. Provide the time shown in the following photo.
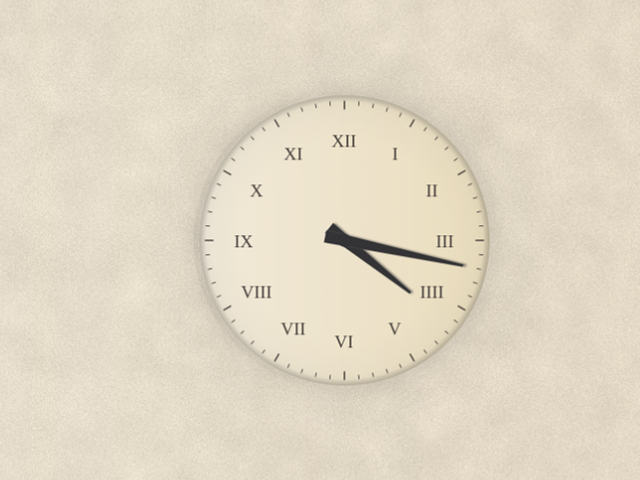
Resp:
4:17
